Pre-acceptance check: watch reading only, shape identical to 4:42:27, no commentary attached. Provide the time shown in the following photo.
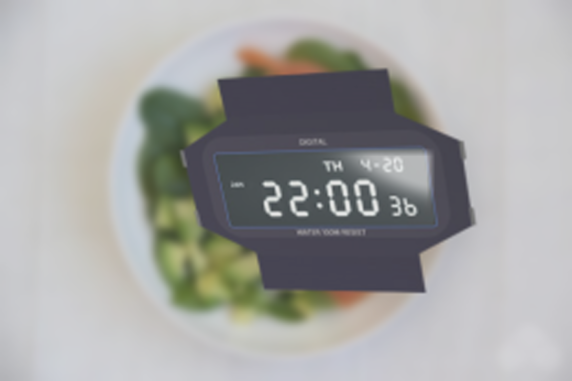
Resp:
22:00:36
